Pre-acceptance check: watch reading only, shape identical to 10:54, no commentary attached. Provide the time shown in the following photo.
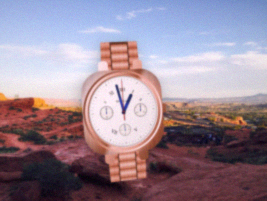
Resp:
12:58
